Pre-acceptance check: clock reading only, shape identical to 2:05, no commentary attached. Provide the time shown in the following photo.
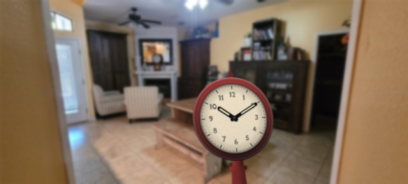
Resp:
10:10
